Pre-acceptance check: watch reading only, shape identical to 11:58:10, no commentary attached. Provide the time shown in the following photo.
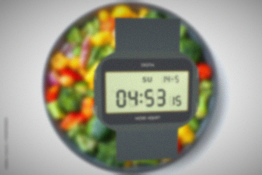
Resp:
4:53:15
